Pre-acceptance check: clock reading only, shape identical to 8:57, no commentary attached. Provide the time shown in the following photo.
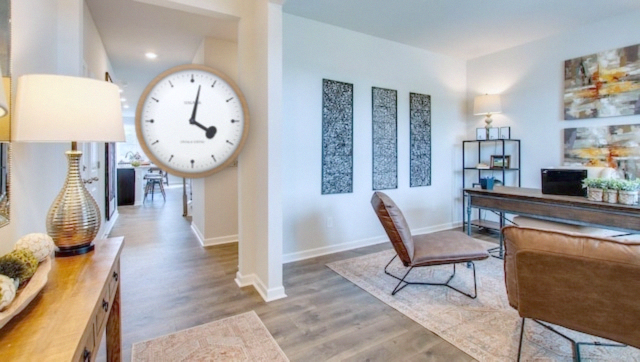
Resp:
4:02
